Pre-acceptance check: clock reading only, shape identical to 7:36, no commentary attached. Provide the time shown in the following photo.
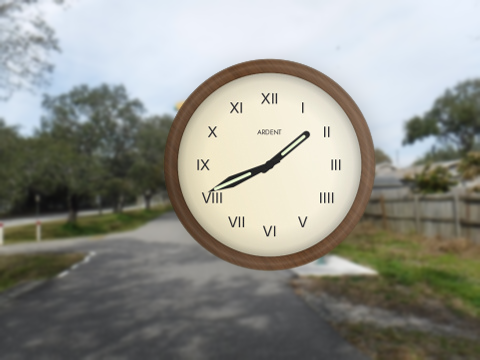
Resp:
1:41
